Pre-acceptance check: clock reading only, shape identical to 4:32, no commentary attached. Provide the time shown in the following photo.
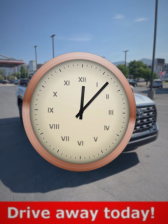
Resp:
12:07
